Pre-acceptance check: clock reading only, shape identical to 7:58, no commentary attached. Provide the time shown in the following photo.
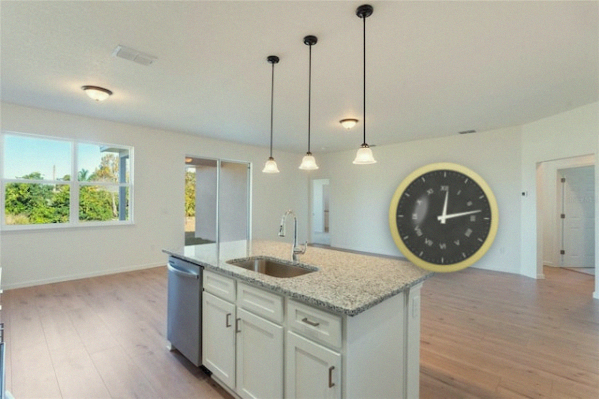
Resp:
12:13
